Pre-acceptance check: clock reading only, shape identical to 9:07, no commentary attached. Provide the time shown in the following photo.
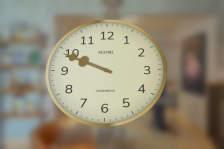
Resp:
9:49
